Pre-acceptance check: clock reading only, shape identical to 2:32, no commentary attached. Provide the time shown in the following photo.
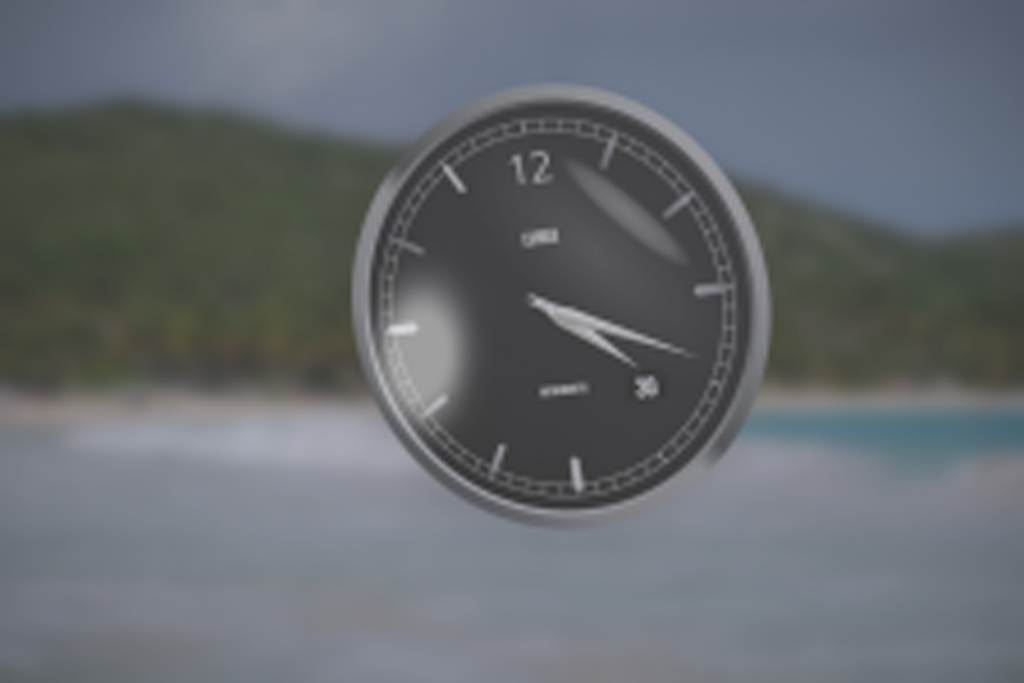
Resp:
4:19
